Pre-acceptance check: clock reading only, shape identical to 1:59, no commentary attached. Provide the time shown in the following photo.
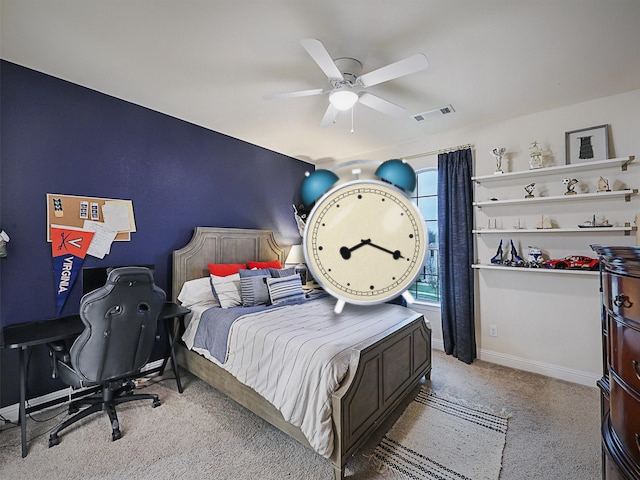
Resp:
8:20
